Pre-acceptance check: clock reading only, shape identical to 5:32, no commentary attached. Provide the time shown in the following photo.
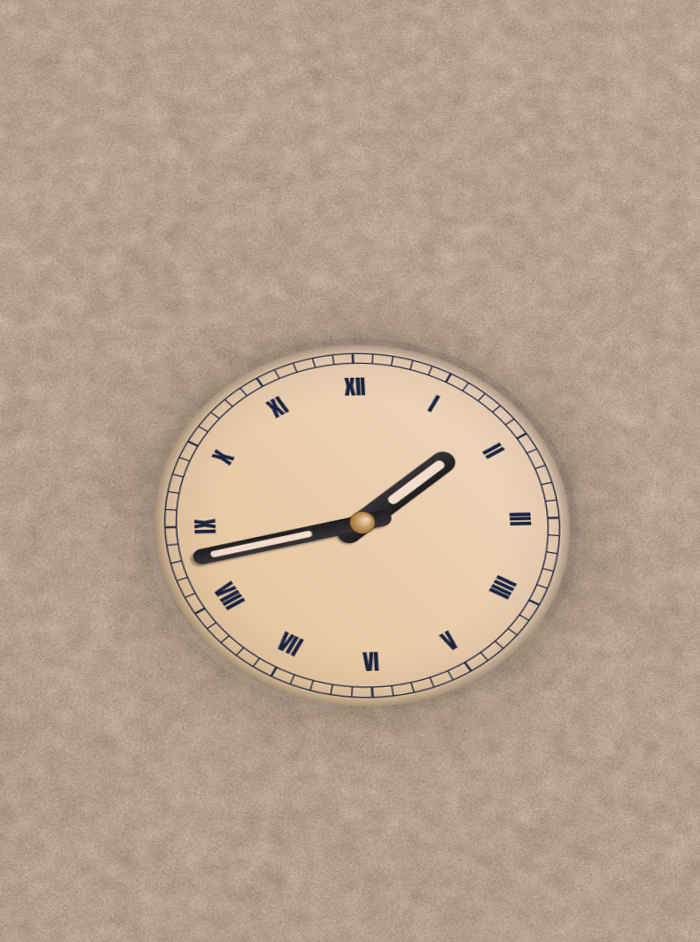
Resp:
1:43
